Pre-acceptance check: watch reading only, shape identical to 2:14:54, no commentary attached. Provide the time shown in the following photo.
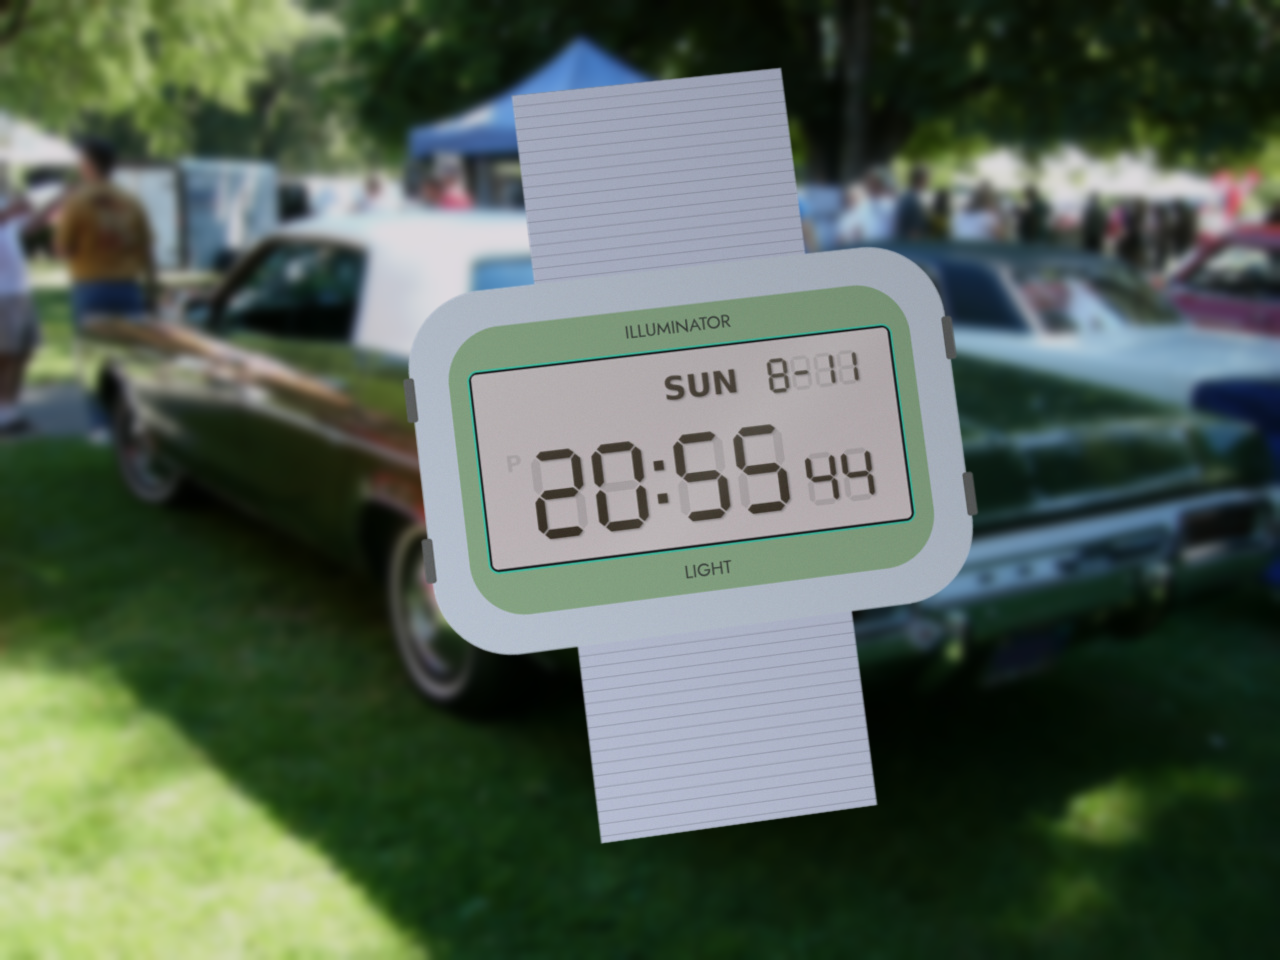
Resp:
20:55:44
